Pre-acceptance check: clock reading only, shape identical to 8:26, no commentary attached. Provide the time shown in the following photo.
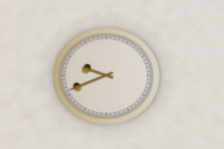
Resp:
9:41
